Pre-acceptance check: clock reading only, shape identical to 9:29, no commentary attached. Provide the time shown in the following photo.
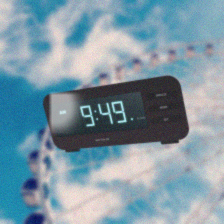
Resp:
9:49
